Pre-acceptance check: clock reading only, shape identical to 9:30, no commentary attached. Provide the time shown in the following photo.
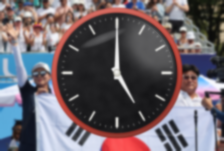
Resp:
5:00
